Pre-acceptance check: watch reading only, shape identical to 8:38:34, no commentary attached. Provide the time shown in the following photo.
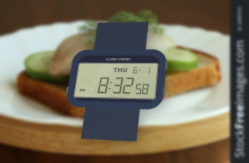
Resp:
8:32:58
